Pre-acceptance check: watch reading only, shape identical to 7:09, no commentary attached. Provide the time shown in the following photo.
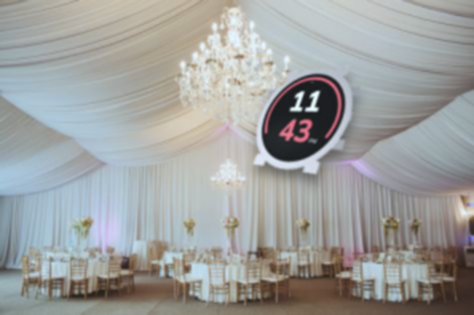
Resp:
11:43
